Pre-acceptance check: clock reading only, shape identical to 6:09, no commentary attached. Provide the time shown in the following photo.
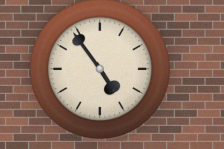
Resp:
4:54
